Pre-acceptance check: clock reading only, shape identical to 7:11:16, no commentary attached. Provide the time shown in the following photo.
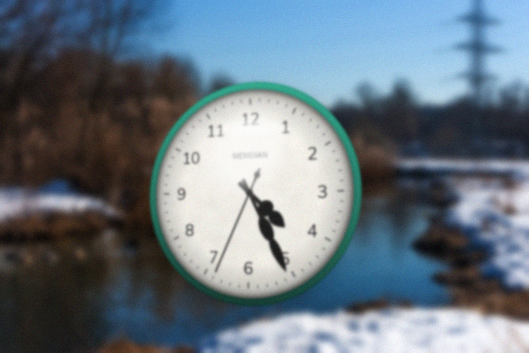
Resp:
4:25:34
